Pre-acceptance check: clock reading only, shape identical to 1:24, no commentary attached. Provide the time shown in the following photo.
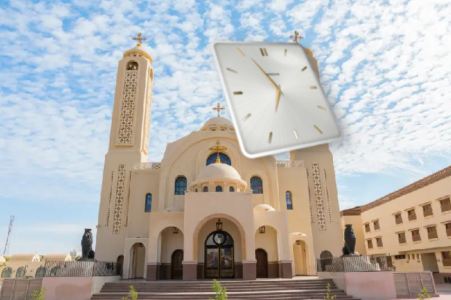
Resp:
6:56
